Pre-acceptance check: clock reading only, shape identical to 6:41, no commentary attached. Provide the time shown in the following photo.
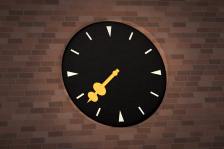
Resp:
7:38
